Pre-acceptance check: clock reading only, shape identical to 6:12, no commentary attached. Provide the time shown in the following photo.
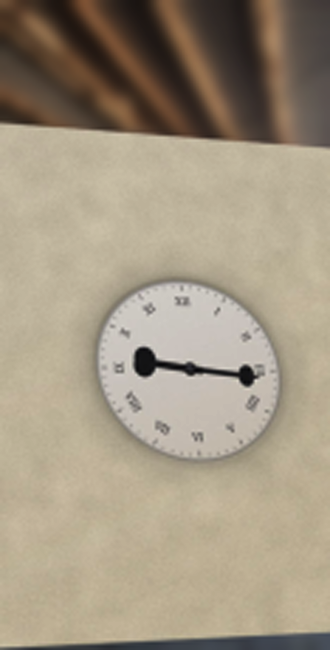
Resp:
9:16
